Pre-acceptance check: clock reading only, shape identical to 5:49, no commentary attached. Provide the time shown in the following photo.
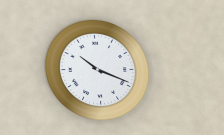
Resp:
10:19
